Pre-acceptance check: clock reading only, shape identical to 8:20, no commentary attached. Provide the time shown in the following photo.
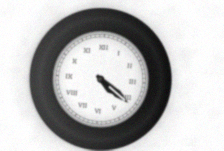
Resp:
4:21
